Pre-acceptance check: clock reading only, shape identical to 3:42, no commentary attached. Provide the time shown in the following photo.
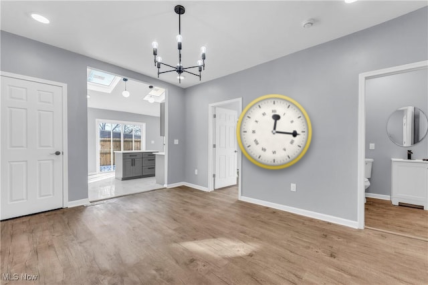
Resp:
12:16
